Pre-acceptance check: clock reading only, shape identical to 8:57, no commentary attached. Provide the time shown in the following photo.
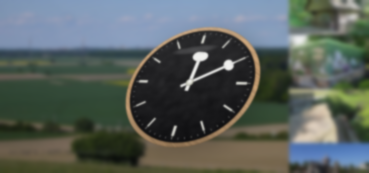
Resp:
12:10
